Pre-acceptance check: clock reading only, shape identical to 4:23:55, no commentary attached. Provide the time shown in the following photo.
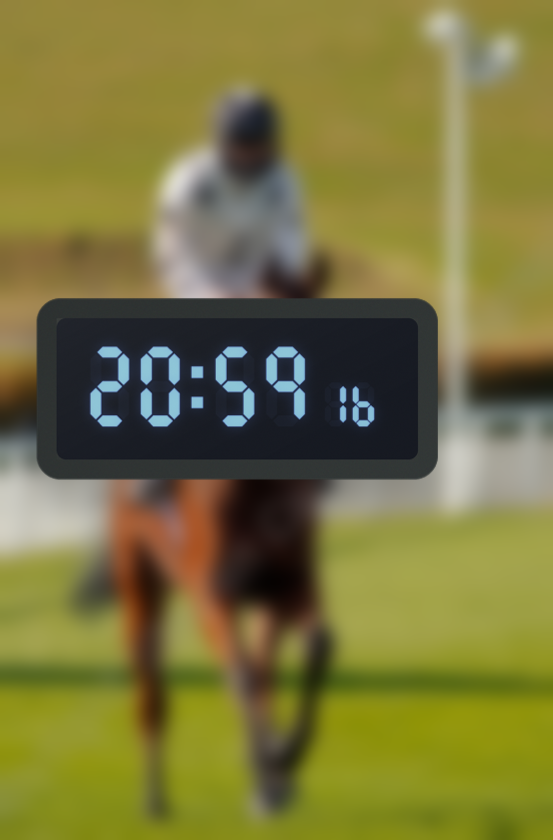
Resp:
20:59:16
